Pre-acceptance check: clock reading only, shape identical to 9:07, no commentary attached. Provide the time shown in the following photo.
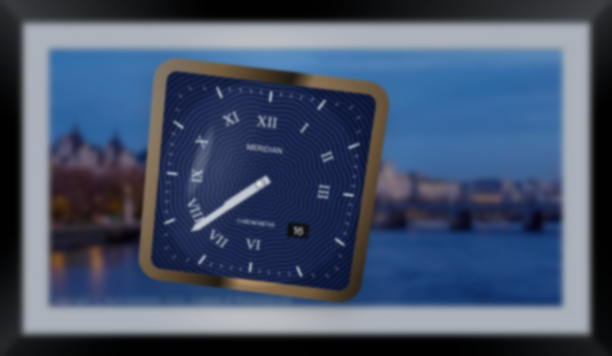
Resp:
7:38
